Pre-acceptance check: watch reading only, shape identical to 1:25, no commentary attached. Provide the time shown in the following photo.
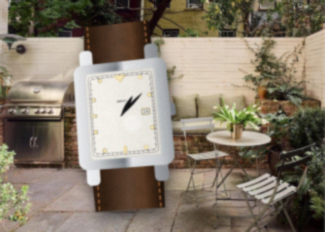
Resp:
1:08
